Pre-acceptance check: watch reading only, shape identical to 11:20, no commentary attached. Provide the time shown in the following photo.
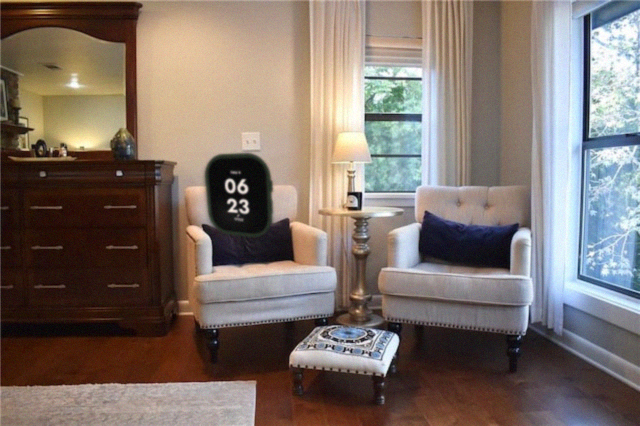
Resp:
6:23
